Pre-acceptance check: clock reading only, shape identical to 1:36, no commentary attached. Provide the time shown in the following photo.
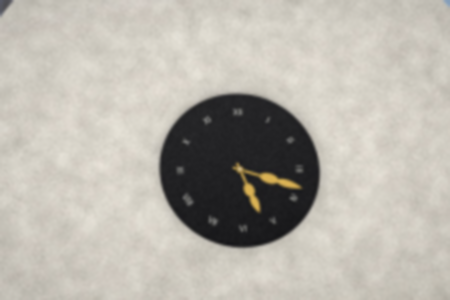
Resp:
5:18
